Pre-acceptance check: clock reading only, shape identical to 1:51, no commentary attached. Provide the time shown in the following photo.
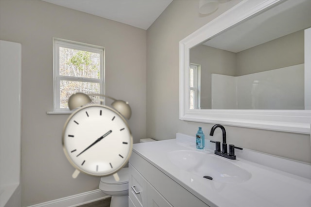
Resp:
1:38
